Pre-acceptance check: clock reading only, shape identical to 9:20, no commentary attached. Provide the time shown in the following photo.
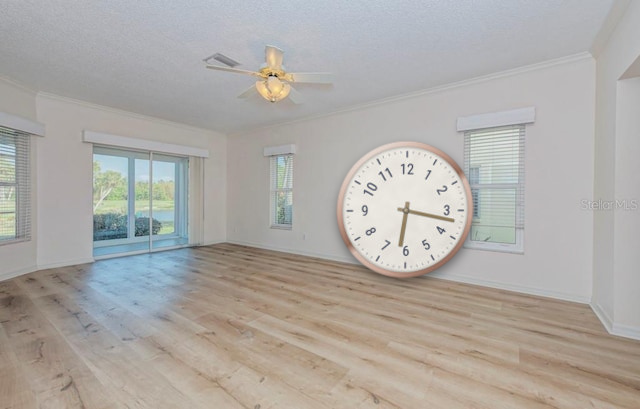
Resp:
6:17
